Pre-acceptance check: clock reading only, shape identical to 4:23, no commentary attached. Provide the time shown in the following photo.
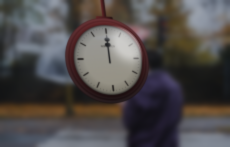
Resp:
12:00
